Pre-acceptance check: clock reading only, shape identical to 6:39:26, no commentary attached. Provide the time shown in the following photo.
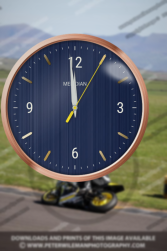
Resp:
11:59:05
